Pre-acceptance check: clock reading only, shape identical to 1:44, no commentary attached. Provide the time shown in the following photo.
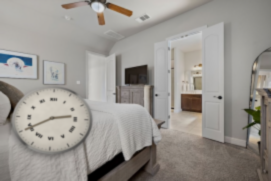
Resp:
2:40
